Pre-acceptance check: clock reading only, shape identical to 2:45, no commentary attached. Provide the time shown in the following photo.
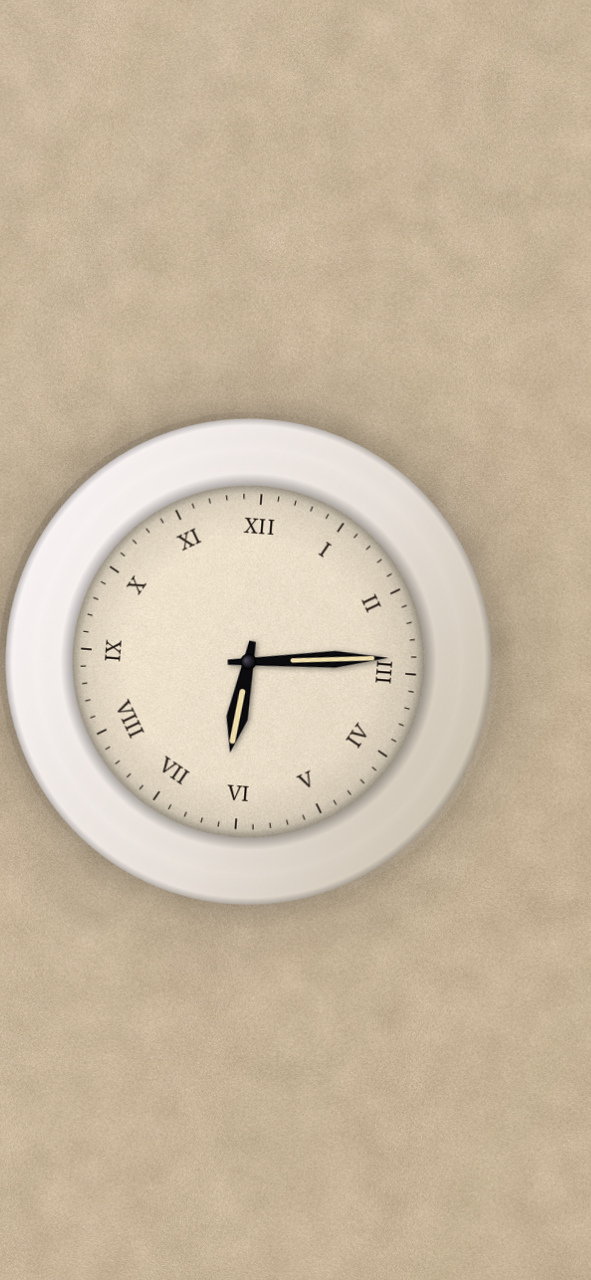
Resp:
6:14
